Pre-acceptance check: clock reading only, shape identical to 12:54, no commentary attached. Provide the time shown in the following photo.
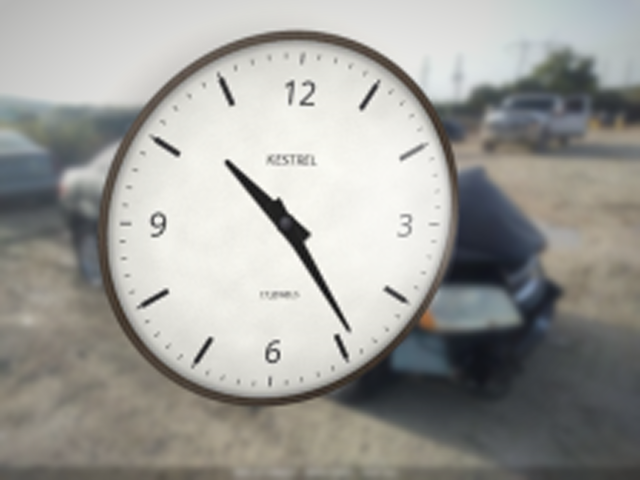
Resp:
10:24
